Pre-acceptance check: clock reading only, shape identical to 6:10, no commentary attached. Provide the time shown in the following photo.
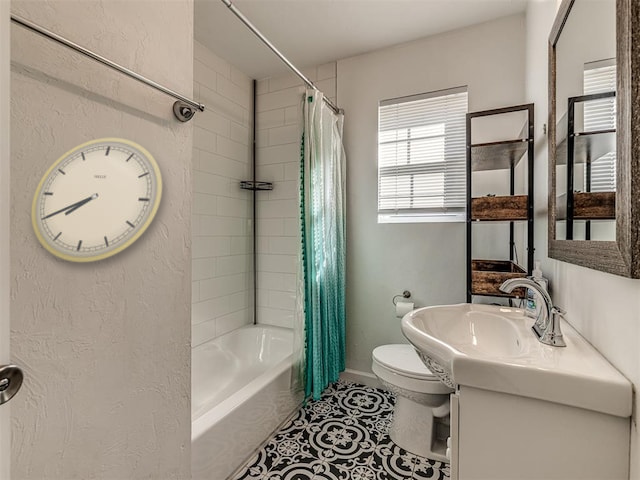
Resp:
7:40
